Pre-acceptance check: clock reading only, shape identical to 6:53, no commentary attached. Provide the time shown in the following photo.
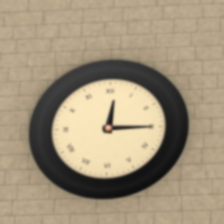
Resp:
12:15
